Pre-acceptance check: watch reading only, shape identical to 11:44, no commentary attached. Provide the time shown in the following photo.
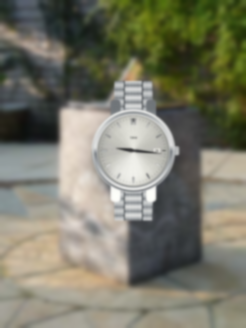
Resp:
9:16
